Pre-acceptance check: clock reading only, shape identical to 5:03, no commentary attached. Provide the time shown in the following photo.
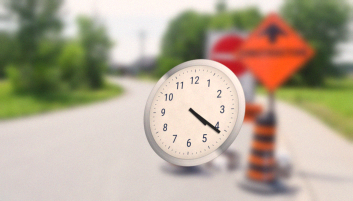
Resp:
4:21
